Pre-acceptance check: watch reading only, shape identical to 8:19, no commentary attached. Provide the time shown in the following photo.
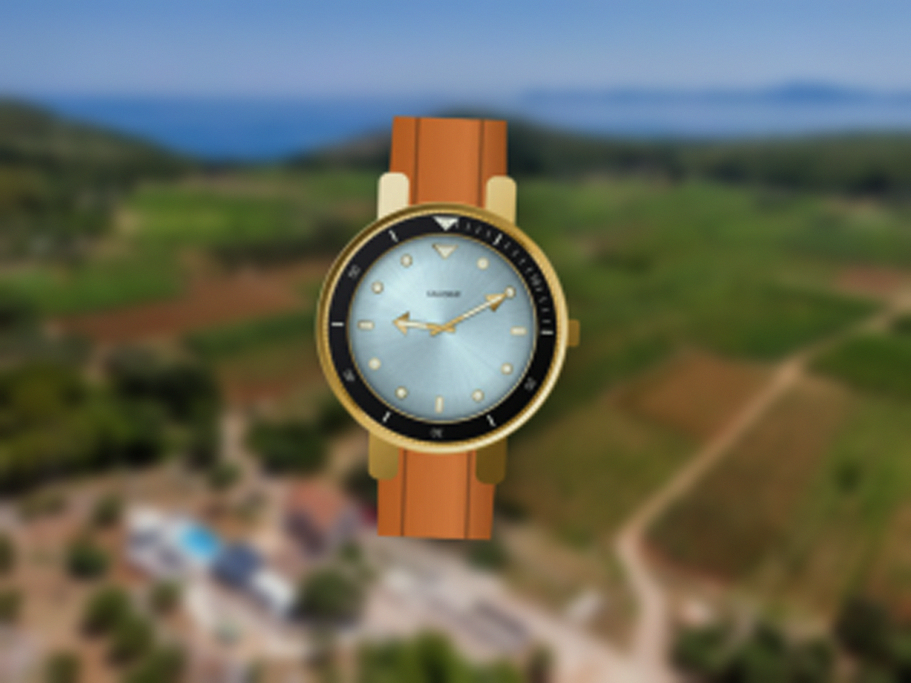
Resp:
9:10
